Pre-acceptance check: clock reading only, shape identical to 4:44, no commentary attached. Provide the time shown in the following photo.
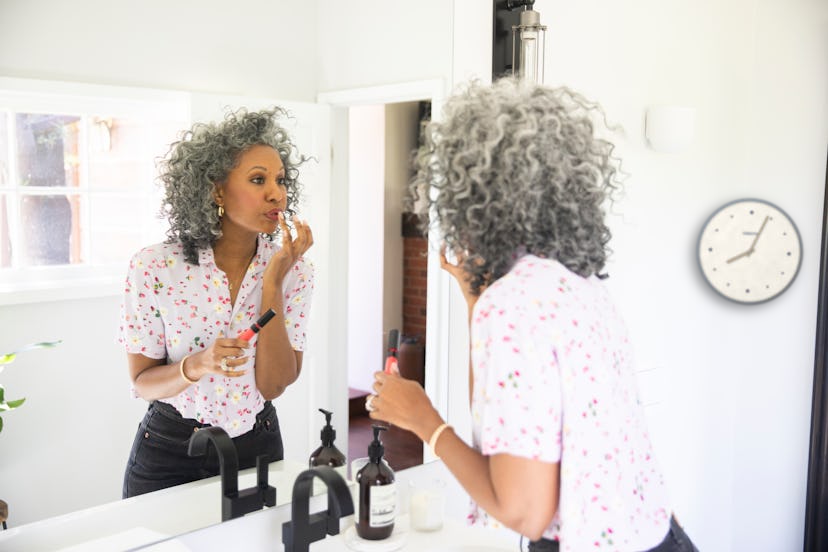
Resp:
8:04
